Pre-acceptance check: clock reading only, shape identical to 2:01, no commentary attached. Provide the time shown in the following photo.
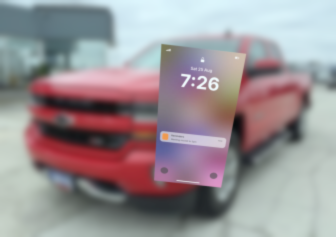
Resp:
7:26
